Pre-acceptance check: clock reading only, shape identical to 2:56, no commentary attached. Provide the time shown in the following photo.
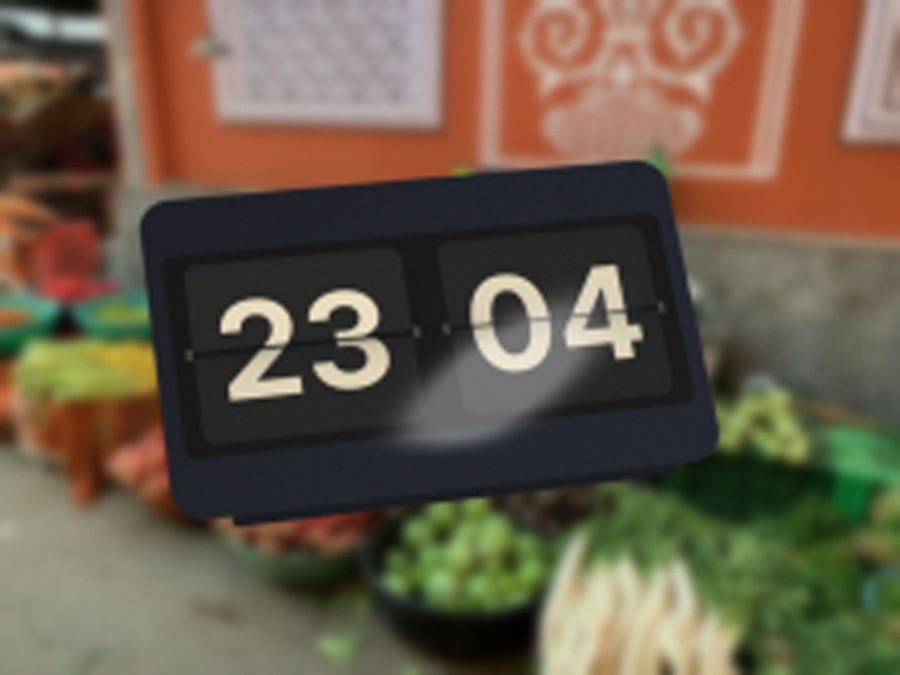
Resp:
23:04
